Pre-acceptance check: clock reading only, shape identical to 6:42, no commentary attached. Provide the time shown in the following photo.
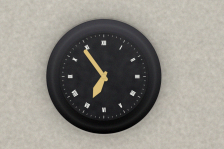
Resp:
6:54
